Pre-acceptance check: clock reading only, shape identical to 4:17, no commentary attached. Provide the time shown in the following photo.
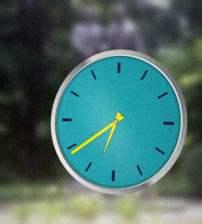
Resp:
6:39
